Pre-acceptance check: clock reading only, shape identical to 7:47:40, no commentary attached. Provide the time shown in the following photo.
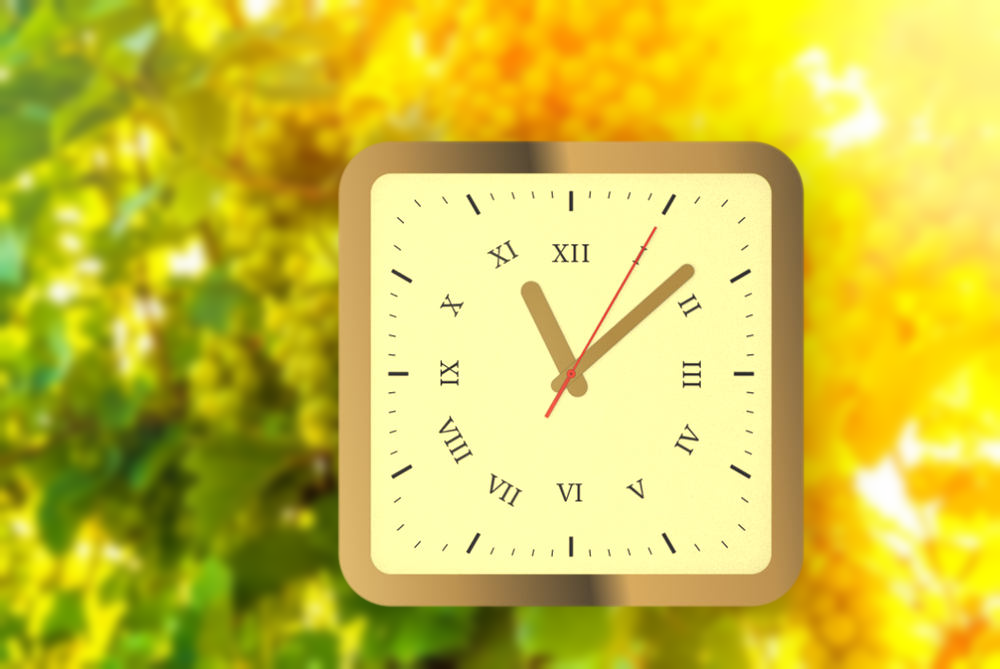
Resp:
11:08:05
